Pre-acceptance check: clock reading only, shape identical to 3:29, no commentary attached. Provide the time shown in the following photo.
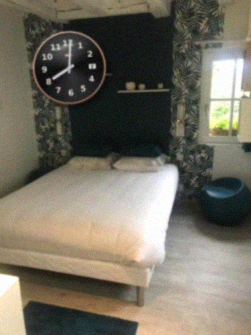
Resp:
8:01
